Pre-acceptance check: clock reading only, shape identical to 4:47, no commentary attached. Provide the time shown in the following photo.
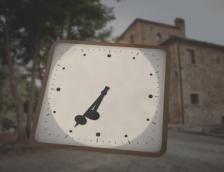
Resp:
6:35
